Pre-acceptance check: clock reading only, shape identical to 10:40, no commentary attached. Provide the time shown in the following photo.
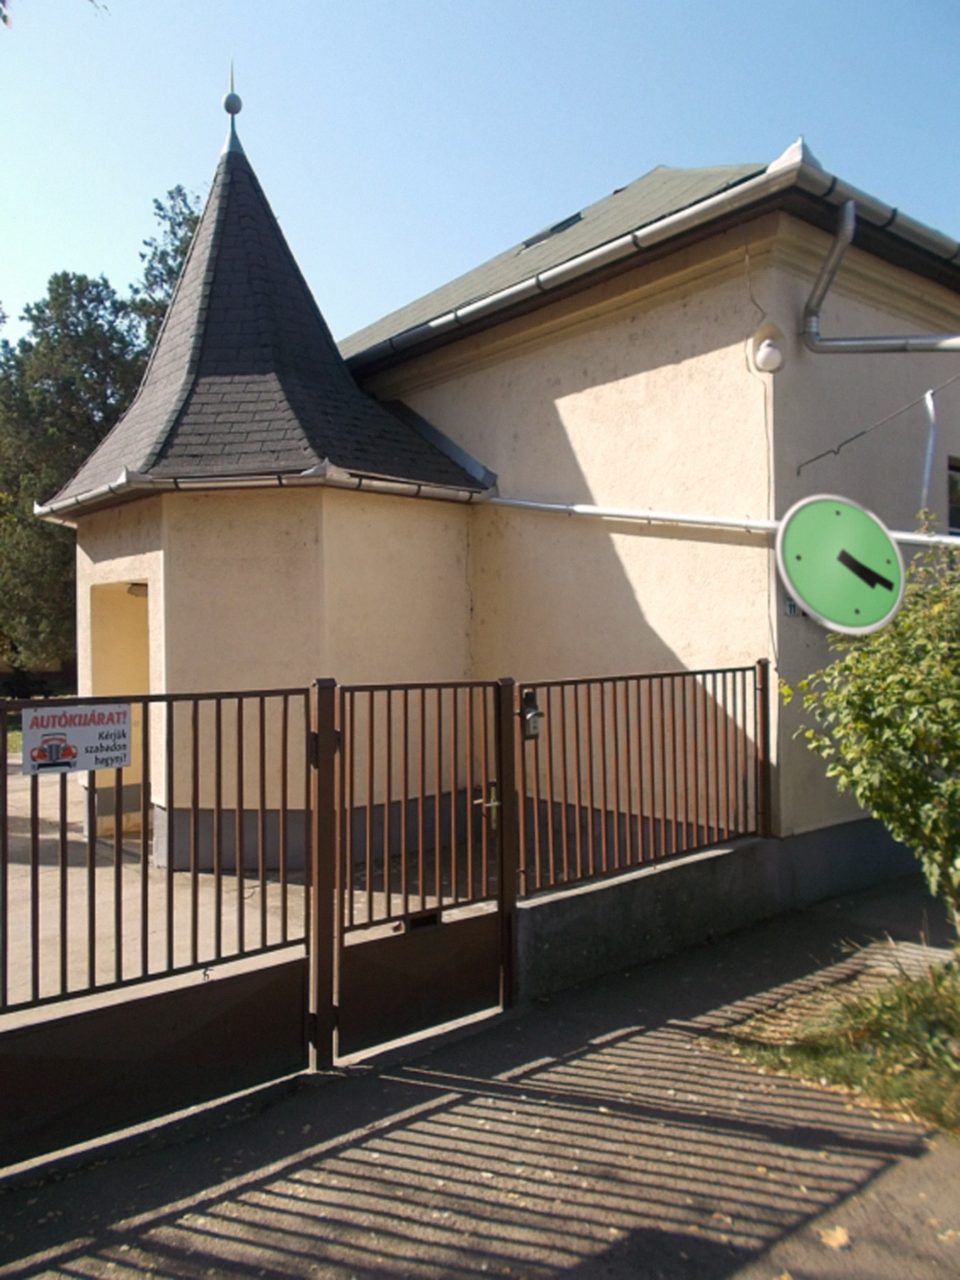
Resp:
4:20
